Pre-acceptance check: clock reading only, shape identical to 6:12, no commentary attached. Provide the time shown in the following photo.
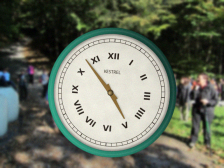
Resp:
4:53
